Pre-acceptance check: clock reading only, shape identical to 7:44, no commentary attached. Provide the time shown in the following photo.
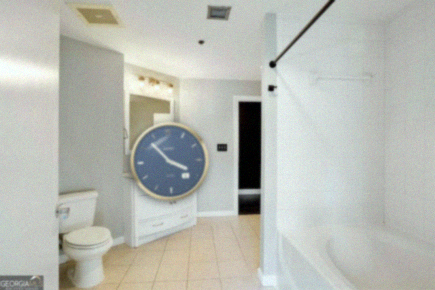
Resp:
3:53
